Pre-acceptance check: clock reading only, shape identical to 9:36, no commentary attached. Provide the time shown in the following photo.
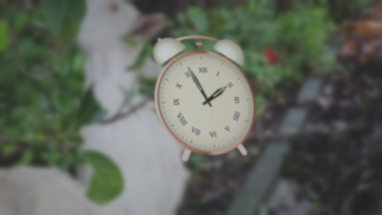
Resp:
1:56
